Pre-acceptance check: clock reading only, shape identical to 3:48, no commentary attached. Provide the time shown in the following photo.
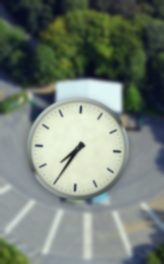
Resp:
7:35
